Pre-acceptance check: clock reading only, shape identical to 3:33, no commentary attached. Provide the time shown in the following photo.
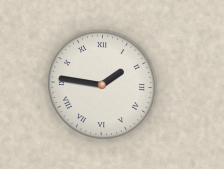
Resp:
1:46
